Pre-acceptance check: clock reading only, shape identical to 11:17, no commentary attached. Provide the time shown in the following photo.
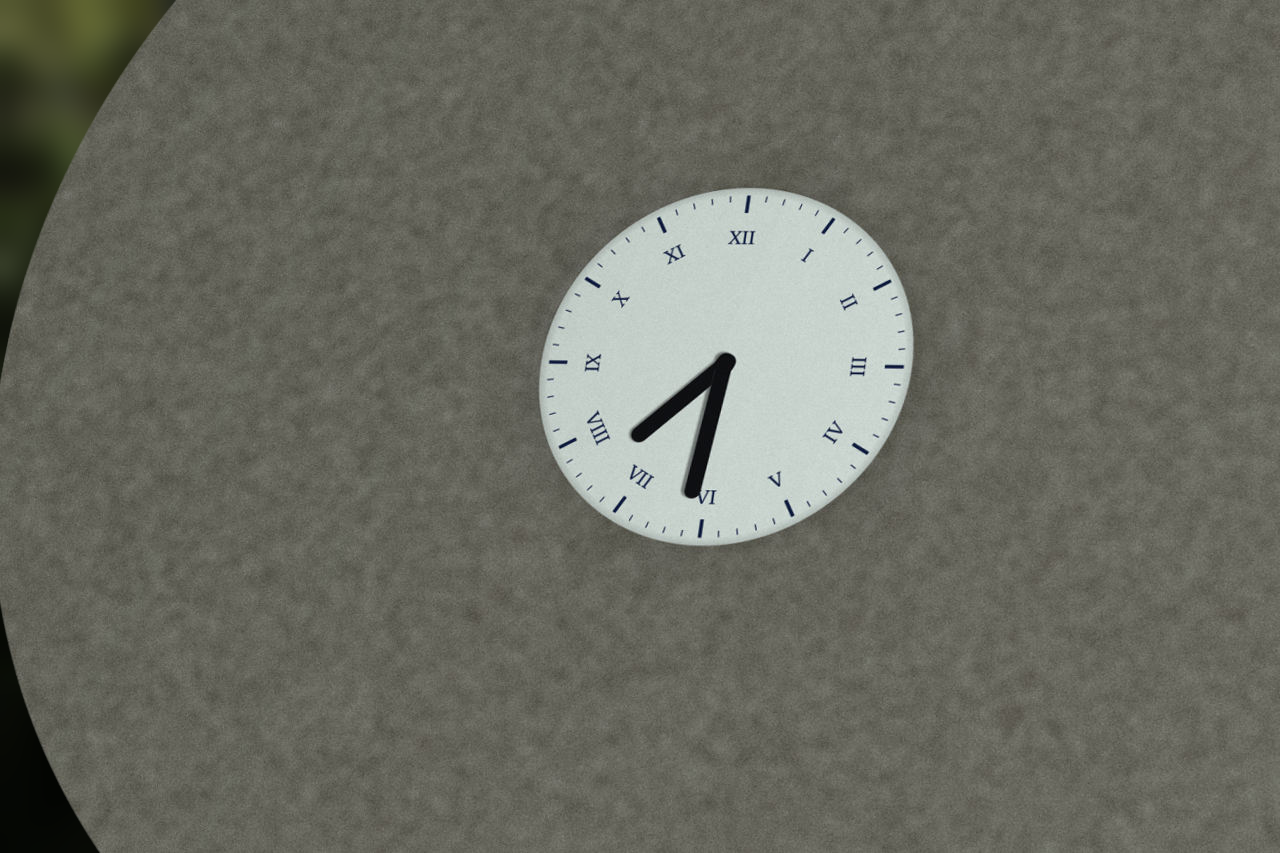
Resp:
7:31
